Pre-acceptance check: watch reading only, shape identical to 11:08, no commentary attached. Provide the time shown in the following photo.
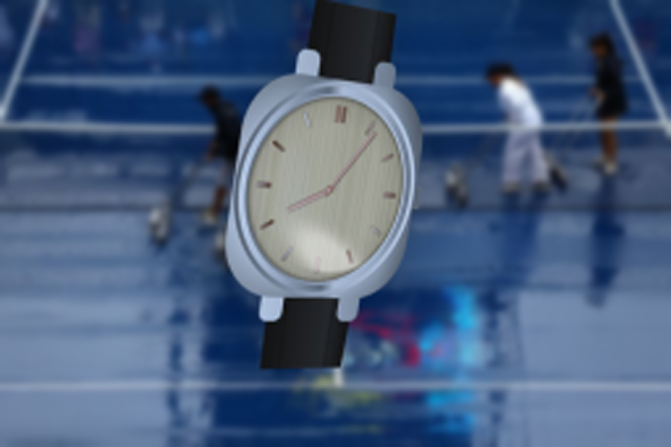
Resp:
8:06
